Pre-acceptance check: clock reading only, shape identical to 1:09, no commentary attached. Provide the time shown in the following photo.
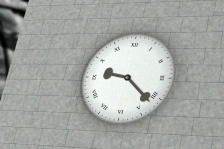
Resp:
9:22
